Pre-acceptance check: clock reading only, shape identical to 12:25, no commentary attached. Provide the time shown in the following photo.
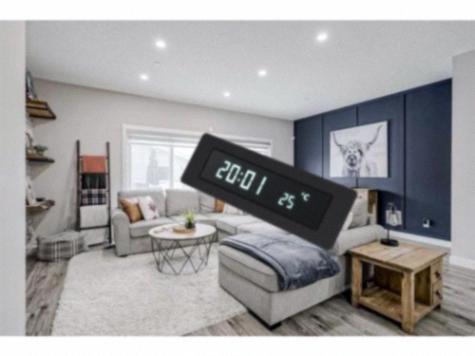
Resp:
20:01
